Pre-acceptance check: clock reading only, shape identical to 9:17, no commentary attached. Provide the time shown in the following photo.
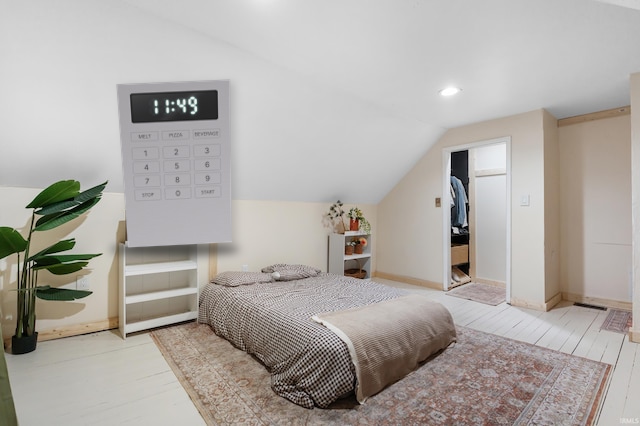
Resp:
11:49
